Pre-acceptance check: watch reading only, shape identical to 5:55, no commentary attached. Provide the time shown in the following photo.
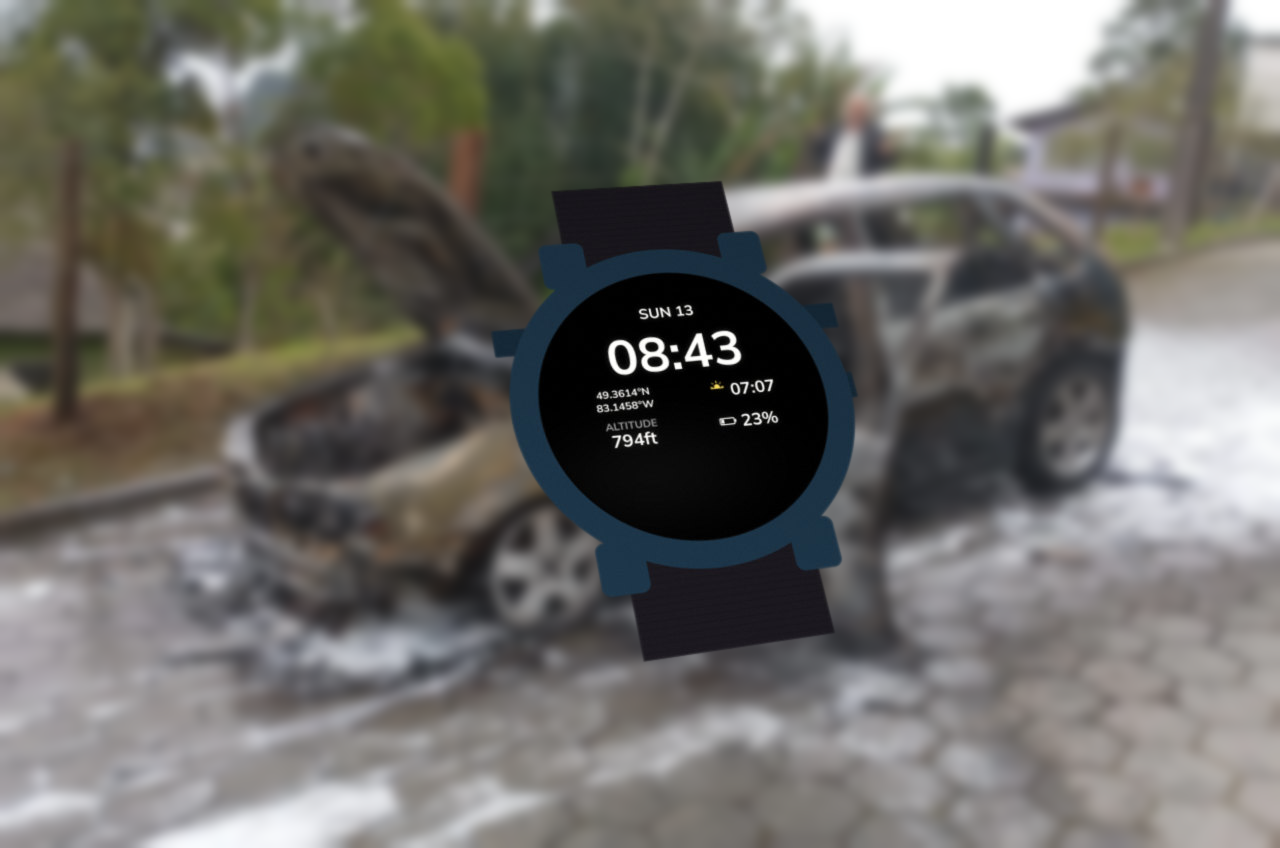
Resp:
8:43
